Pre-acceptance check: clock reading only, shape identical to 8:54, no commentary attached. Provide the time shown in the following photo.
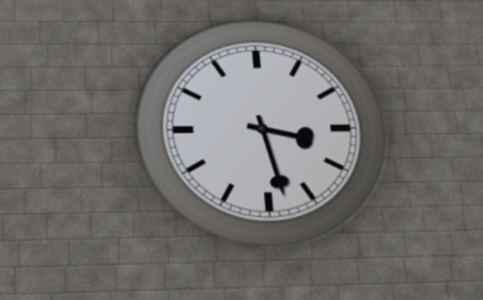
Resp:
3:28
